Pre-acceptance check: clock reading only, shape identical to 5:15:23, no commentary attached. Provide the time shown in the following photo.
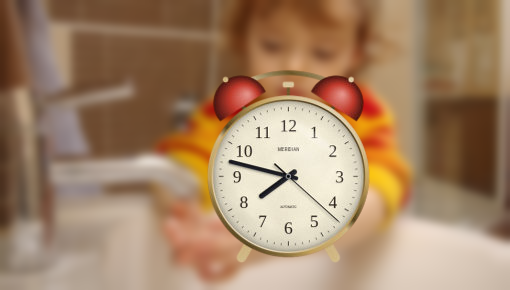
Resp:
7:47:22
